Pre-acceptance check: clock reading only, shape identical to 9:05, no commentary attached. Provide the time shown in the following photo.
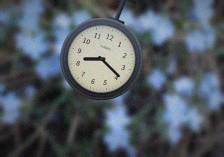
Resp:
8:19
